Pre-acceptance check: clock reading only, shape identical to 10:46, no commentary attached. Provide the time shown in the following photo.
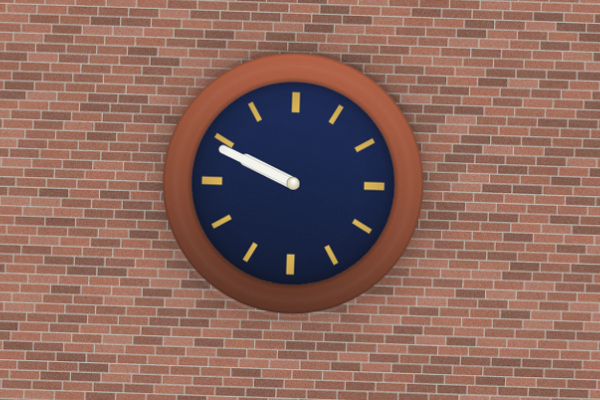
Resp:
9:49
